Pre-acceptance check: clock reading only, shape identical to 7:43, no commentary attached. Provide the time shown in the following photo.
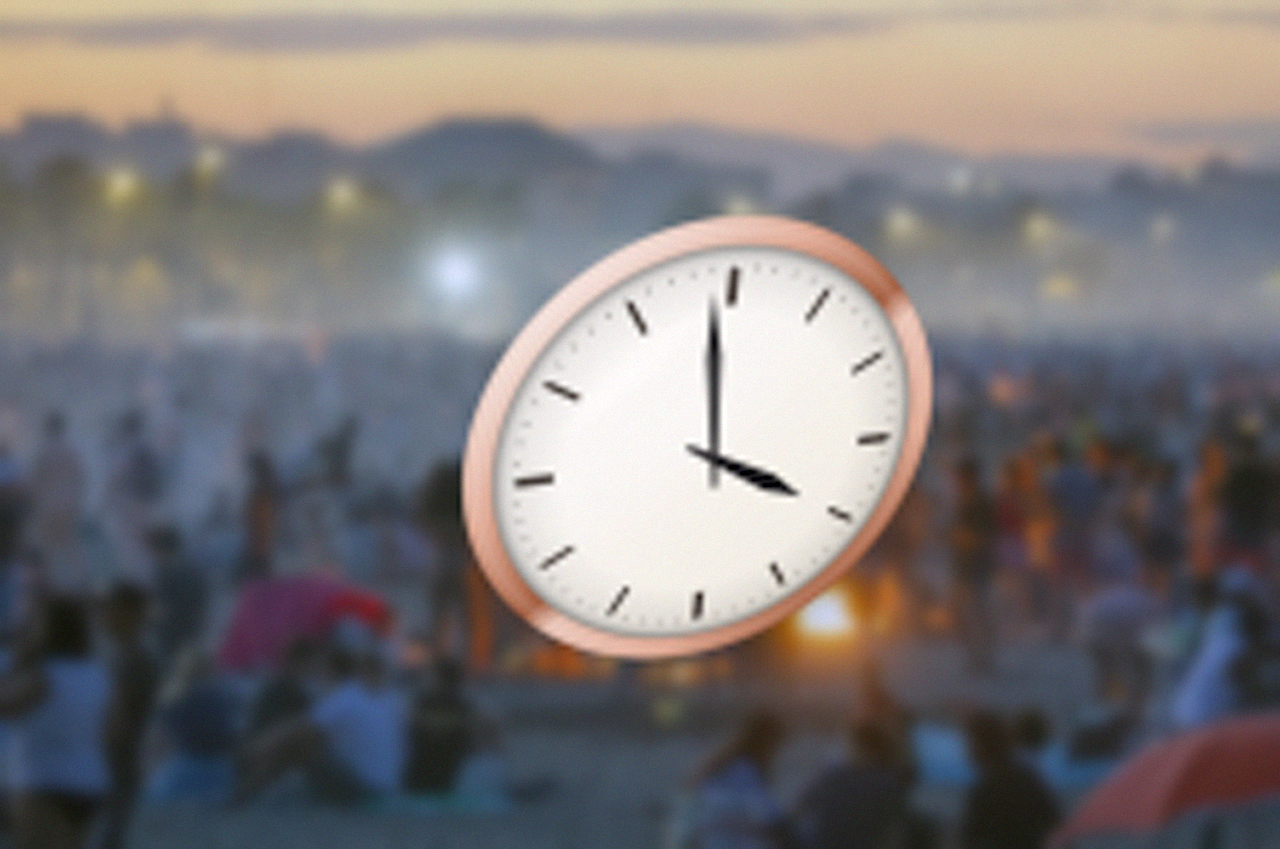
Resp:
3:59
